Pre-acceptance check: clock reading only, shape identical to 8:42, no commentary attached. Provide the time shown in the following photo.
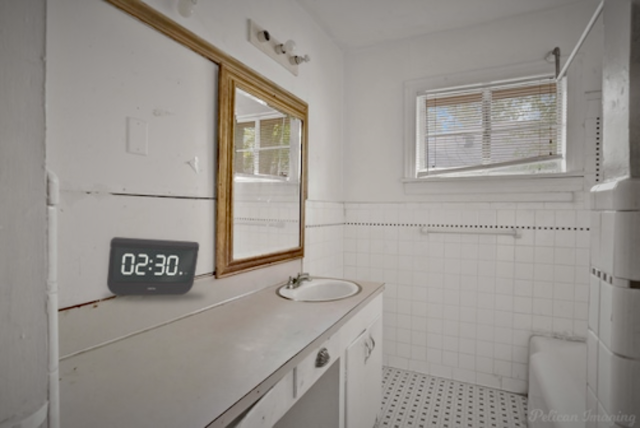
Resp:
2:30
